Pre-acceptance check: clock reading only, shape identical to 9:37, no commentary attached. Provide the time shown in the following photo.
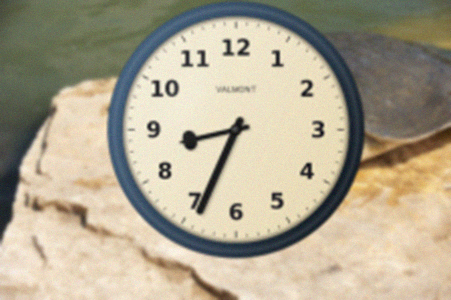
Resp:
8:34
